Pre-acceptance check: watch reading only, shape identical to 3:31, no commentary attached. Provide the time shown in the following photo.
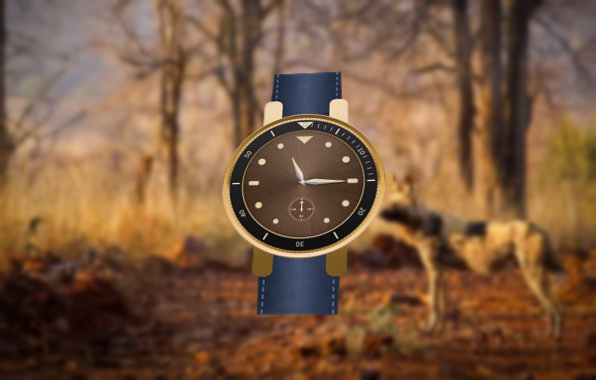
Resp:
11:15
